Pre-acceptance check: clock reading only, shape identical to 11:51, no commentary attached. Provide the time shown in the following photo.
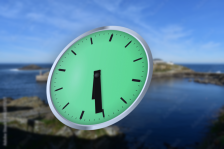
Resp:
5:26
